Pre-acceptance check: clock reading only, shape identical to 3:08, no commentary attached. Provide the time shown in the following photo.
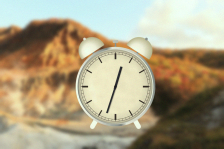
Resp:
12:33
